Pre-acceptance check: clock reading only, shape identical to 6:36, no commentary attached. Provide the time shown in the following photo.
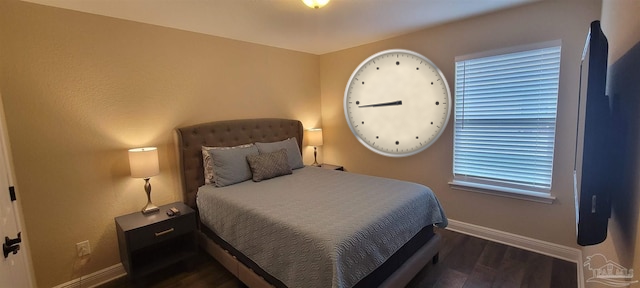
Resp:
8:44
